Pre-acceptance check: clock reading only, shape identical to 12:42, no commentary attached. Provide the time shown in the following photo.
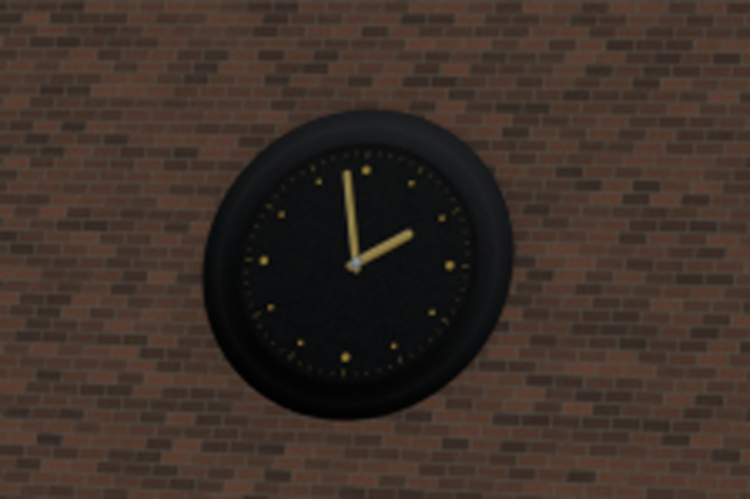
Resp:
1:58
